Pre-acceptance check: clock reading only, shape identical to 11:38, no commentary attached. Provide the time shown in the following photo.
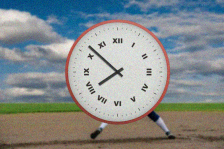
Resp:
7:52
